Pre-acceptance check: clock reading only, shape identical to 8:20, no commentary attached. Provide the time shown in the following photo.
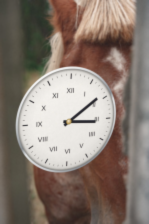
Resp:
3:09
